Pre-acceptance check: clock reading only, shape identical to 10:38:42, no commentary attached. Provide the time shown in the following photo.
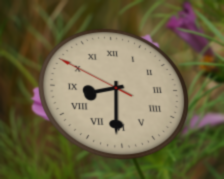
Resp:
8:30:50
